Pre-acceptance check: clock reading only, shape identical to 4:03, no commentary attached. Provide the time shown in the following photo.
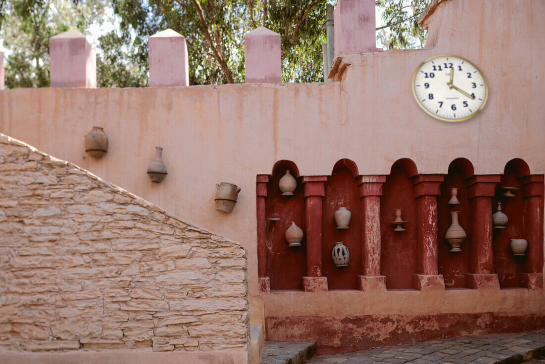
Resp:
12:21
